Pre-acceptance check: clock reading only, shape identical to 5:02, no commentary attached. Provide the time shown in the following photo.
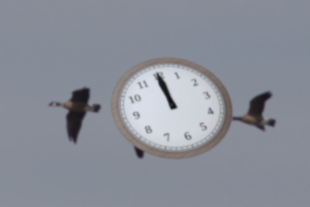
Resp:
12:00
